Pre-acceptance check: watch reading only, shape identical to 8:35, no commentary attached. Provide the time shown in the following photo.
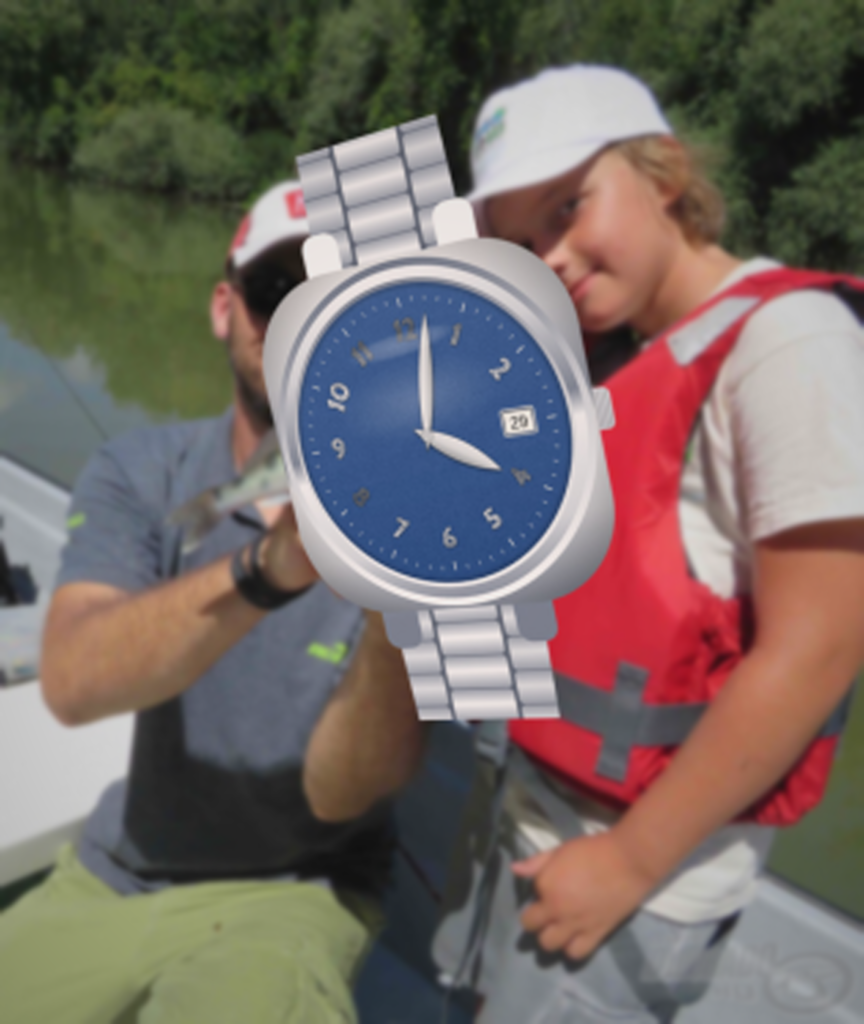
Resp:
4:02
